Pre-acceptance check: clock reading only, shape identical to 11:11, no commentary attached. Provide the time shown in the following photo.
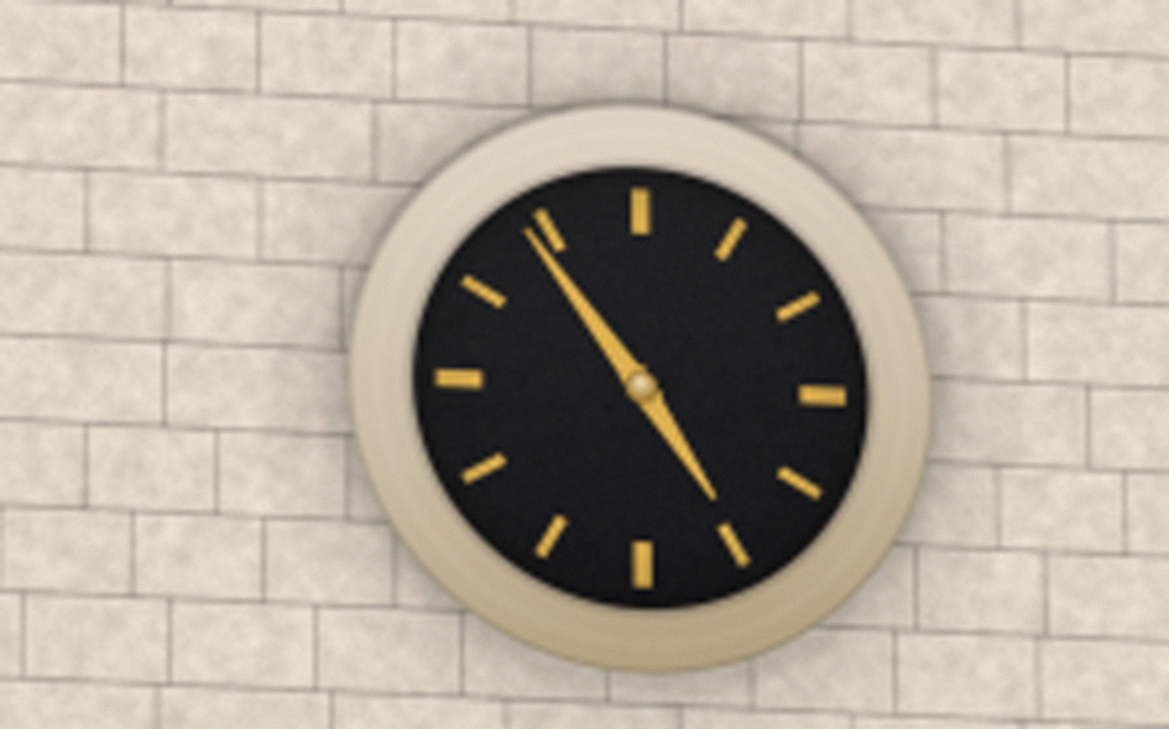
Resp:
4:54
